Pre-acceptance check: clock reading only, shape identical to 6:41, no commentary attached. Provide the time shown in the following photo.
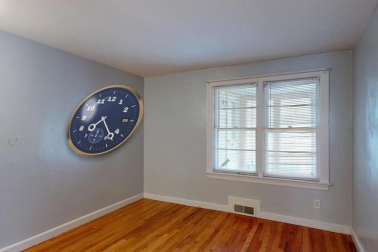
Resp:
7:23
